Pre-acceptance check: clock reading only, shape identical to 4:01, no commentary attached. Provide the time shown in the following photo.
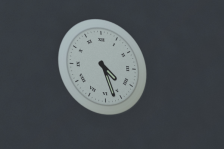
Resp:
4:27
